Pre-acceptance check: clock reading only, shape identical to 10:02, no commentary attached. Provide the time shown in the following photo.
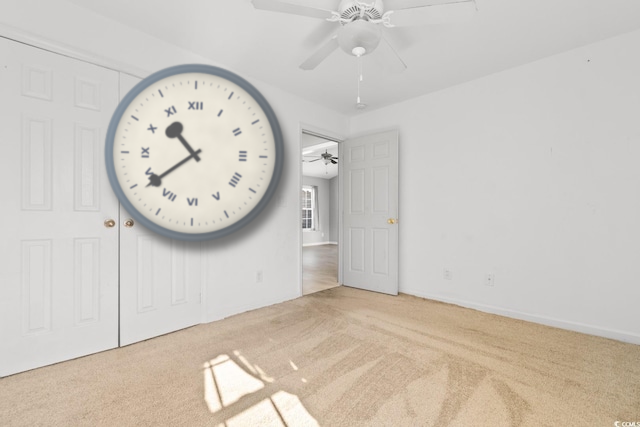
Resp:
10:39
